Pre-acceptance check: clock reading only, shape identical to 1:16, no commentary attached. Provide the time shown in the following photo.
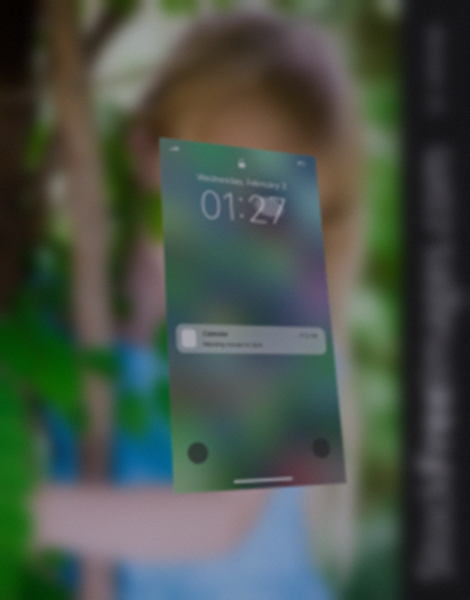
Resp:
1:27
